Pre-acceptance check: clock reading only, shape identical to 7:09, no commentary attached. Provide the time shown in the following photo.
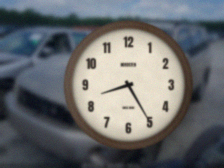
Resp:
8:25
